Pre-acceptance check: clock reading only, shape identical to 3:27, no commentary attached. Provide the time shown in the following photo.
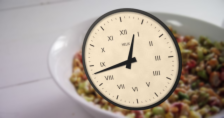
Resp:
12:43
